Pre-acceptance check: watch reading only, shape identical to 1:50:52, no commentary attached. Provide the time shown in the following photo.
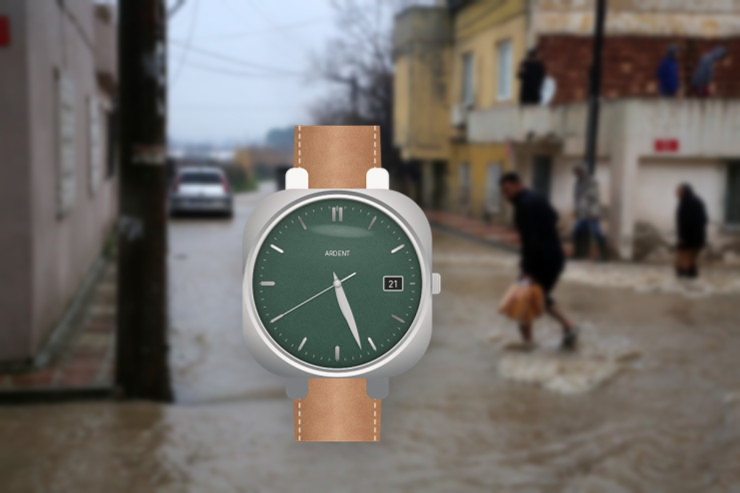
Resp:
5:26:40
